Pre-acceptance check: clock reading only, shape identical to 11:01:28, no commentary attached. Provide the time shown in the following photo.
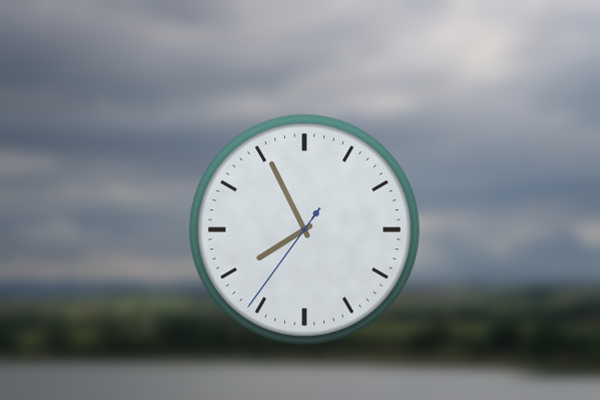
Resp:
7:55:36
